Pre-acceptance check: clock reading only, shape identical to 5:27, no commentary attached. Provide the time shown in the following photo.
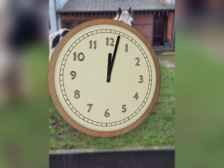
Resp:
12:02
